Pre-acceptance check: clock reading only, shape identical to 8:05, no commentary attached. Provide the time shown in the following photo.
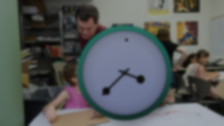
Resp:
3:37
